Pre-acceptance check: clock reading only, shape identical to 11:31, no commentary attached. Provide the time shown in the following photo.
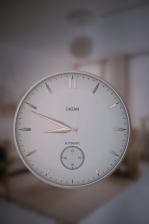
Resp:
8:49
